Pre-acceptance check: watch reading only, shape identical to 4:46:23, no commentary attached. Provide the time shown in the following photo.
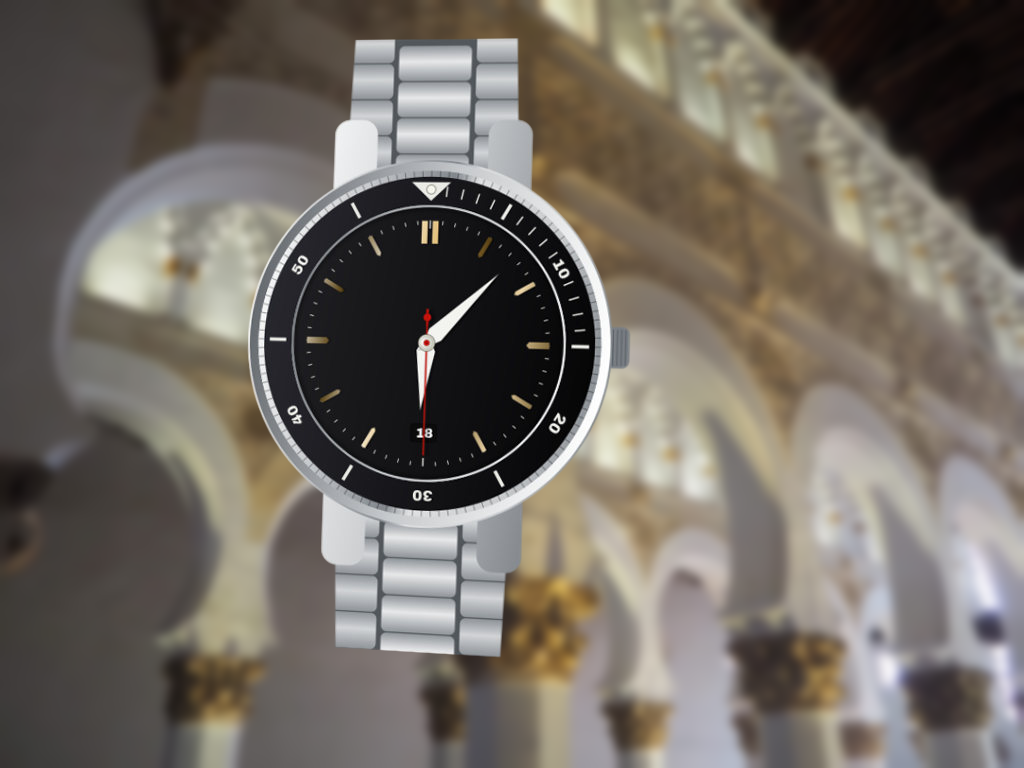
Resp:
6:07:30
